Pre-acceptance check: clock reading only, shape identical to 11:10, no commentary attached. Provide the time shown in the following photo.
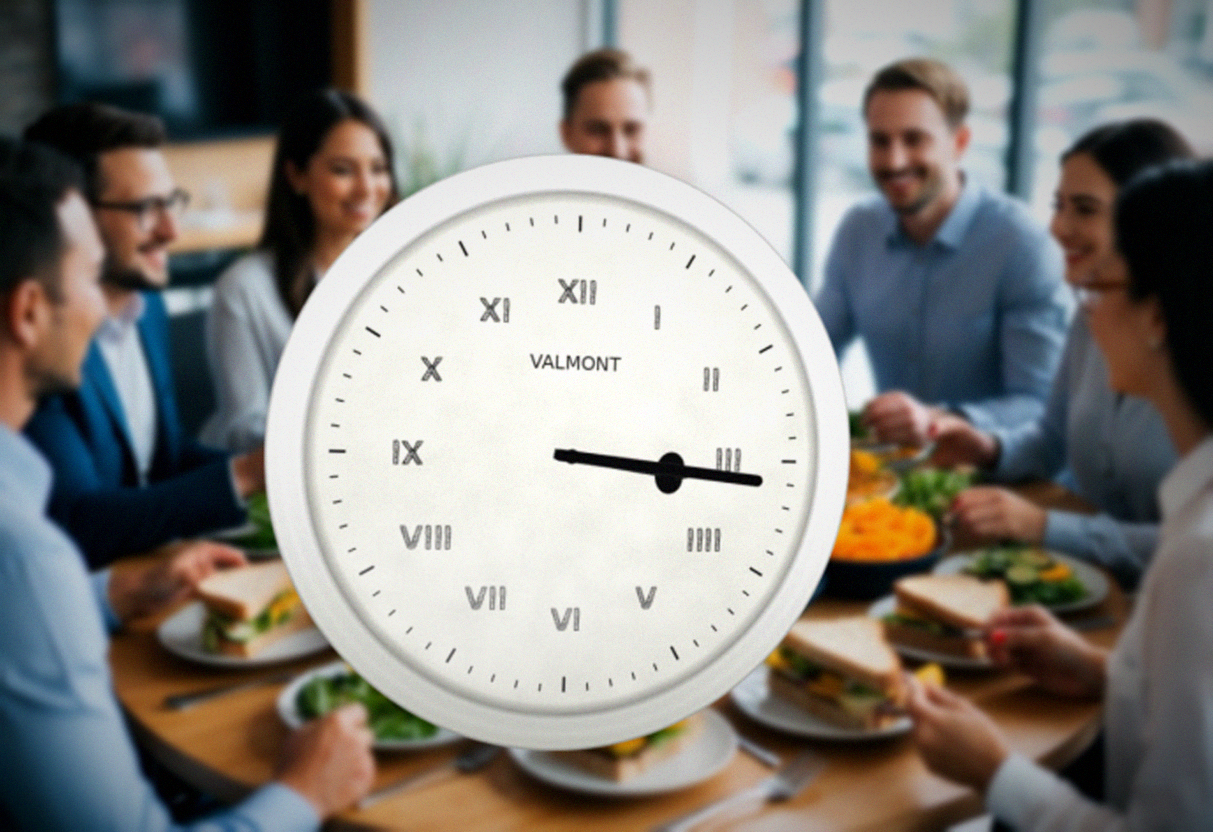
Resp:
3:16
